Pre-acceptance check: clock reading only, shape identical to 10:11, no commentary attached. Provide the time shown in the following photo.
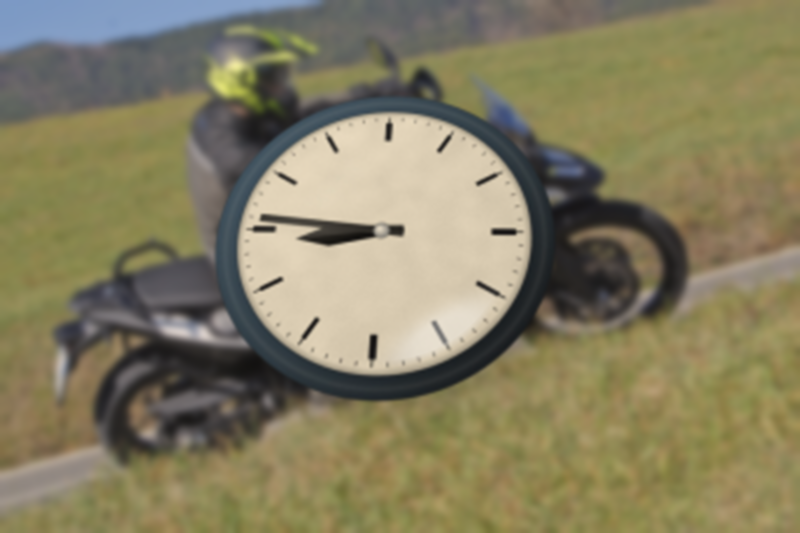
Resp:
8:46
